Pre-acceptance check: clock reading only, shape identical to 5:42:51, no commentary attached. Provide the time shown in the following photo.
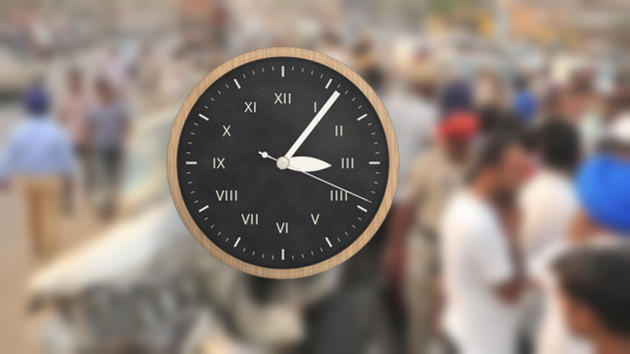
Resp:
3:06:19
